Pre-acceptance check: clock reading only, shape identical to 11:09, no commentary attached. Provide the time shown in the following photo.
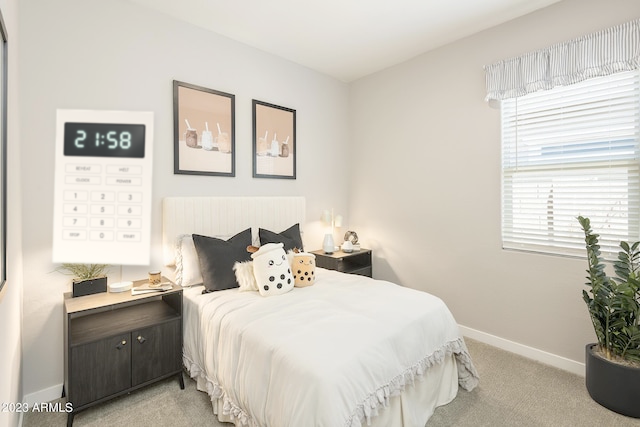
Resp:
21:58
